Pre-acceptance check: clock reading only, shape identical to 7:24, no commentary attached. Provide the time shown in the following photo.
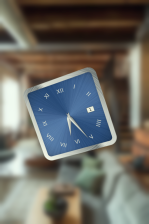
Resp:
6:26
